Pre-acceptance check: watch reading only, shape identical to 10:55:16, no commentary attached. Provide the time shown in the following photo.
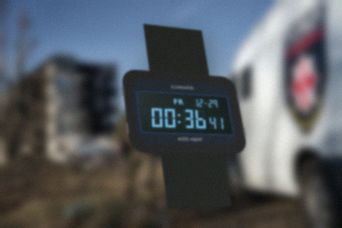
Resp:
0:36:41
